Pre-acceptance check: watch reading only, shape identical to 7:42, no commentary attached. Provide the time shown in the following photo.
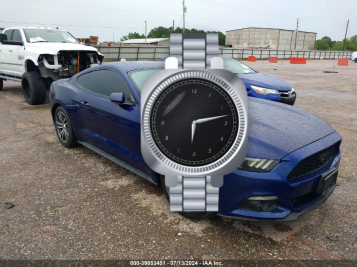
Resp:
6:13
